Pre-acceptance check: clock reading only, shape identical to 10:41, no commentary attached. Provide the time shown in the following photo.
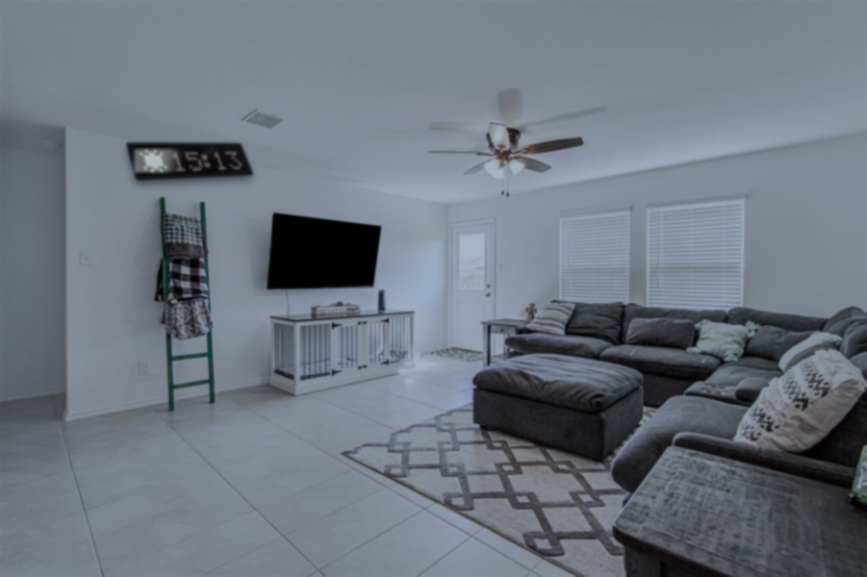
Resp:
15:13
